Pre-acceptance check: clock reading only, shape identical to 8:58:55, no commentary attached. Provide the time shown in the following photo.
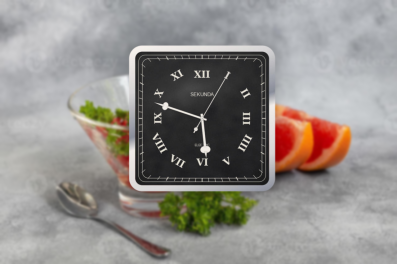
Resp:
5:48:05
